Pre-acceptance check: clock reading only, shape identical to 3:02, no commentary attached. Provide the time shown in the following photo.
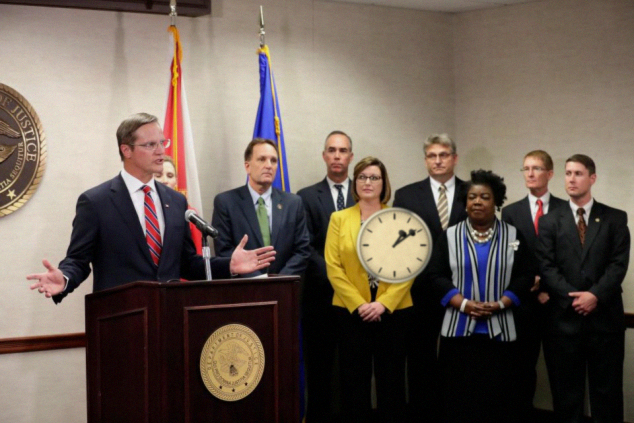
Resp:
1:09
